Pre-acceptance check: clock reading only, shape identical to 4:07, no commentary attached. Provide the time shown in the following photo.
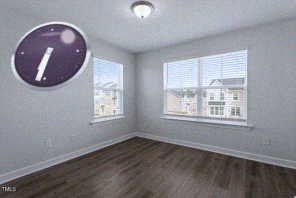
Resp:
6:32
